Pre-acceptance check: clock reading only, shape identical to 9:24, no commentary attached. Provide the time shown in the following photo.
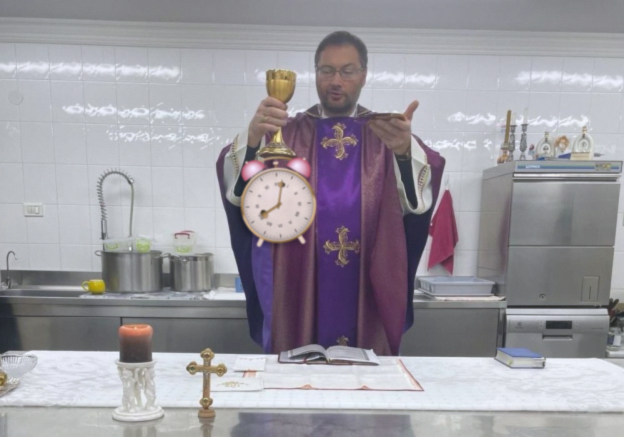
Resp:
8:02
